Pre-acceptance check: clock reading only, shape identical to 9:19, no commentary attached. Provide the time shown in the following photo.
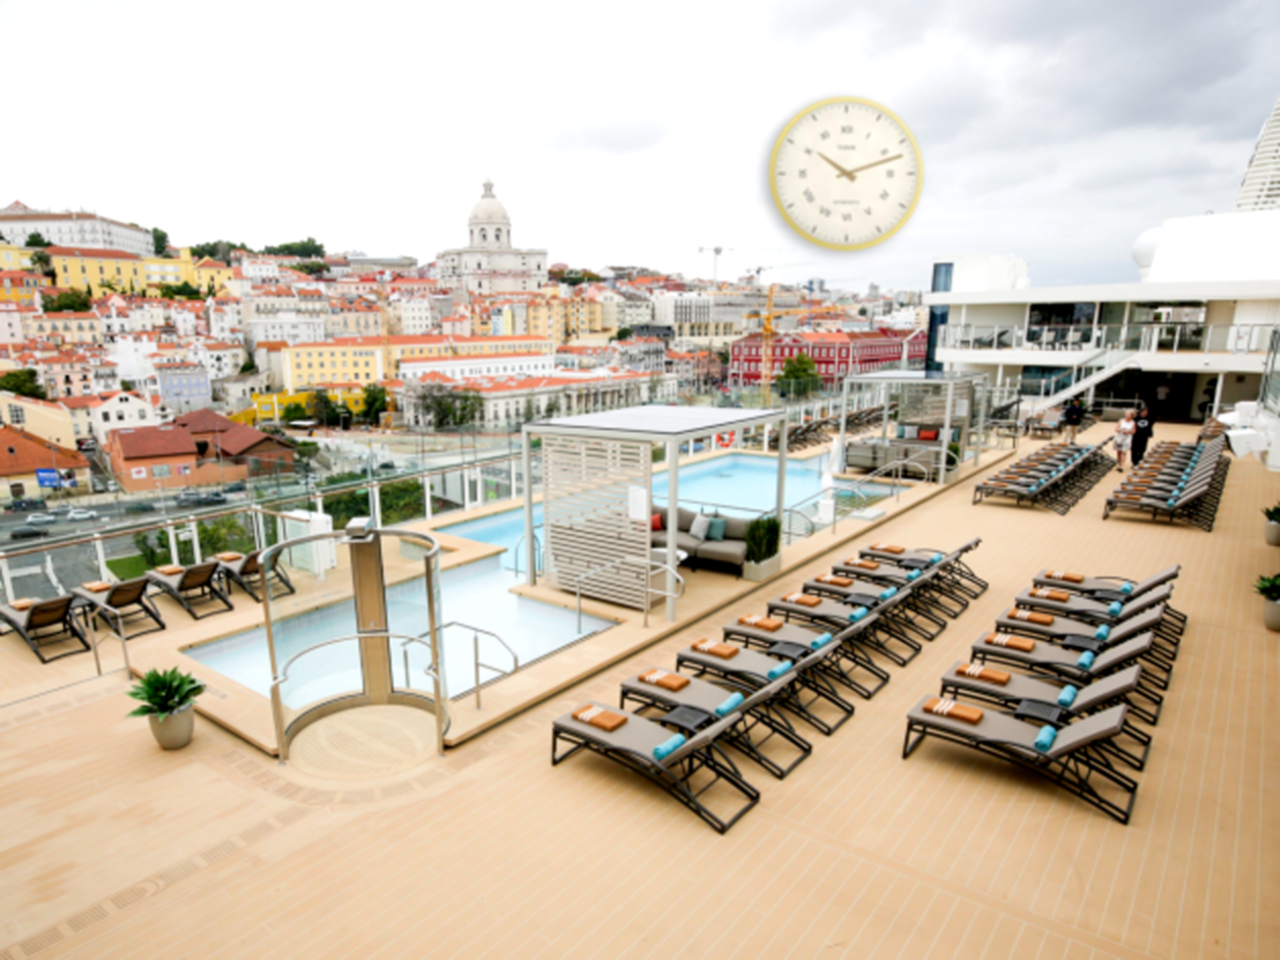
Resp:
10:12
